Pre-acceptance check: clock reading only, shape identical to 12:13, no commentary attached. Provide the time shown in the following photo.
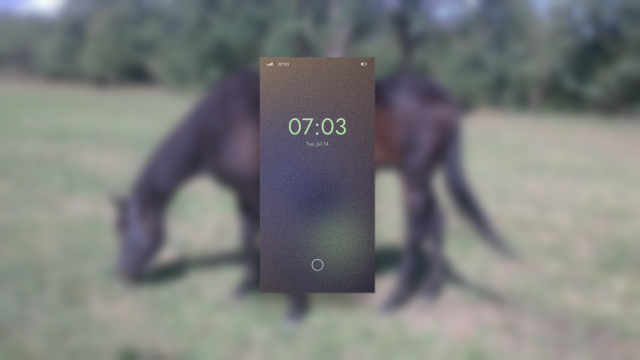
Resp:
7:03
